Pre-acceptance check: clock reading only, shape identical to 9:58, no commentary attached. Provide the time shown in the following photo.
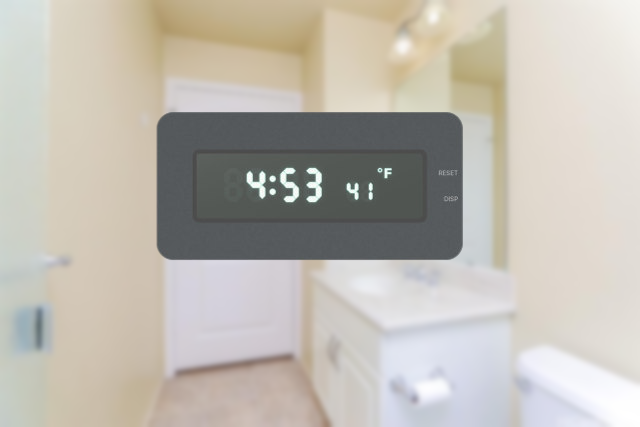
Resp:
4:53
